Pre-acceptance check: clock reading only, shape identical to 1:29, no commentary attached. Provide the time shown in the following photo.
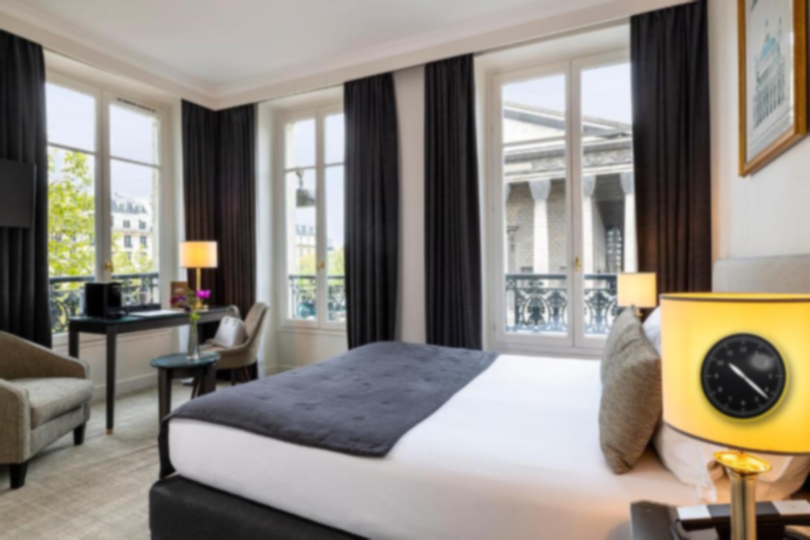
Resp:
10:22
